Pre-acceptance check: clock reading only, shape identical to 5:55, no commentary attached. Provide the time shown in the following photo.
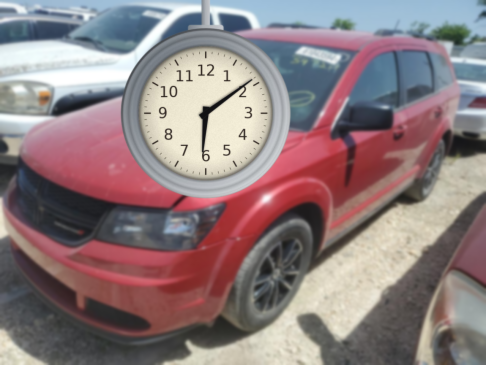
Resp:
6:09
